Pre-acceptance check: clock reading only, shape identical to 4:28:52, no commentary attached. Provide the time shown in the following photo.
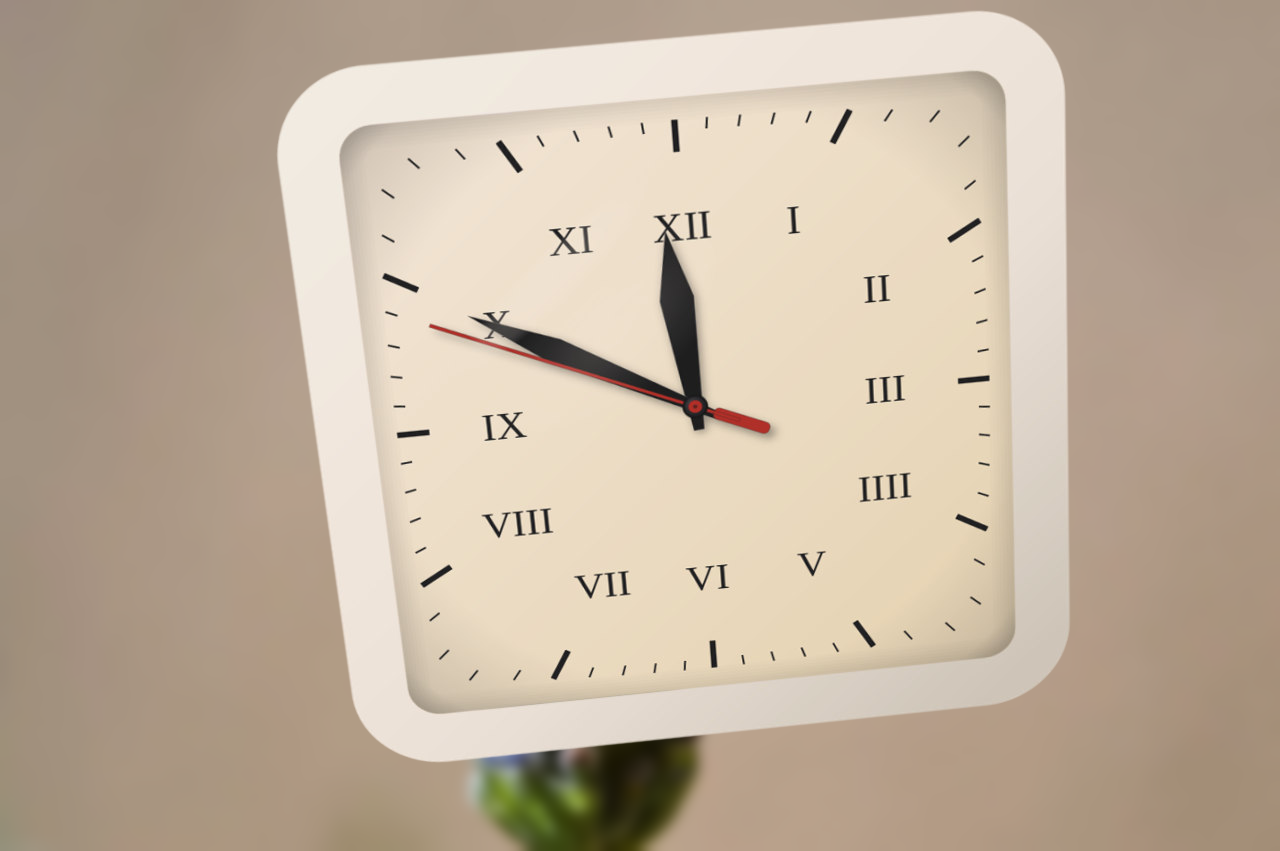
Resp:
11:49:49
